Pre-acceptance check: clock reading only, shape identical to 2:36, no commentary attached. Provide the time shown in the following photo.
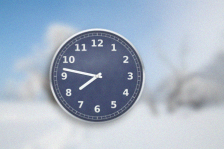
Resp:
7:47
